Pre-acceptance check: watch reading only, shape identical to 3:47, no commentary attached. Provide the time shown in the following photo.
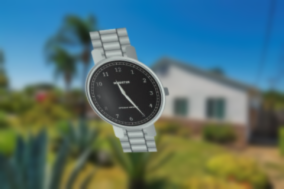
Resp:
11:25
